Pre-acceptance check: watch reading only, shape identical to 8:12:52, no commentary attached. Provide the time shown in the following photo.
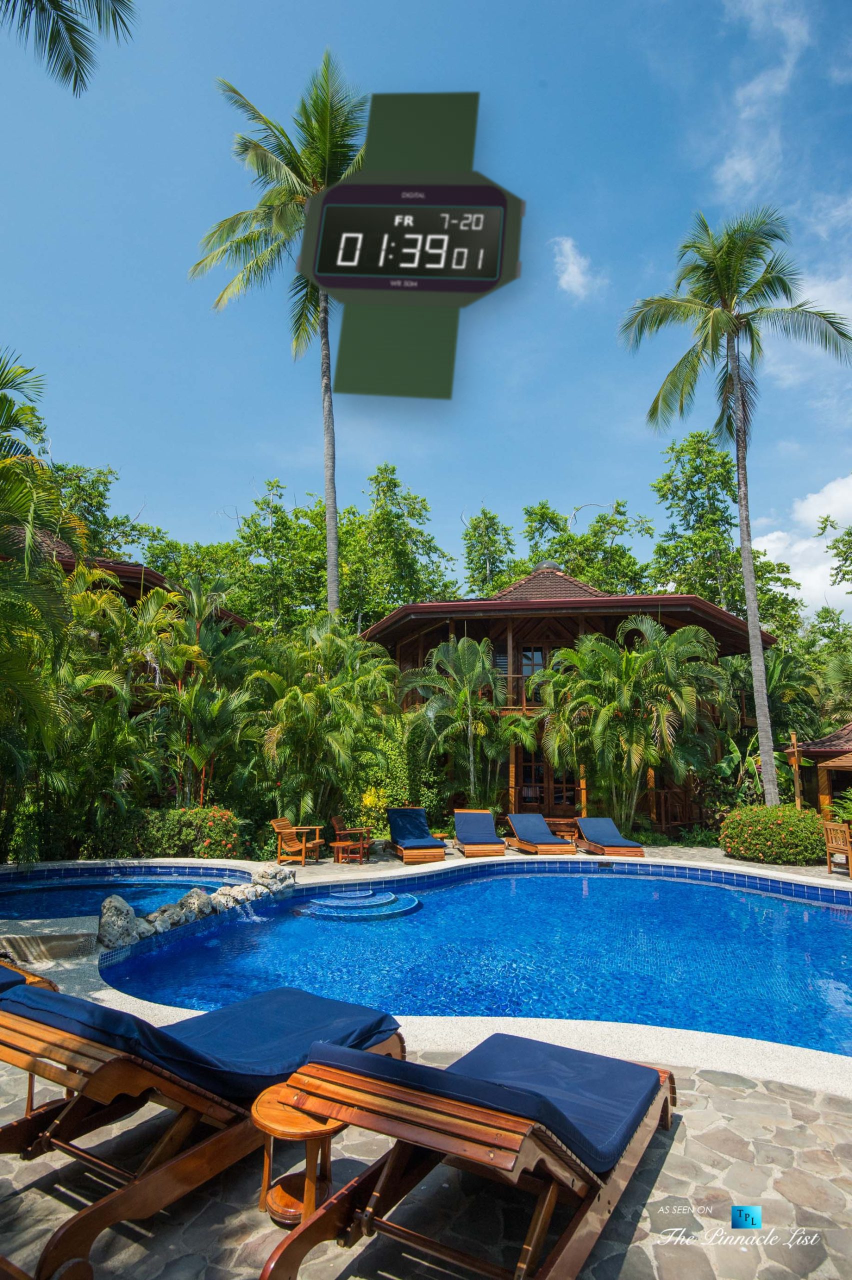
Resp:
1:39:01
